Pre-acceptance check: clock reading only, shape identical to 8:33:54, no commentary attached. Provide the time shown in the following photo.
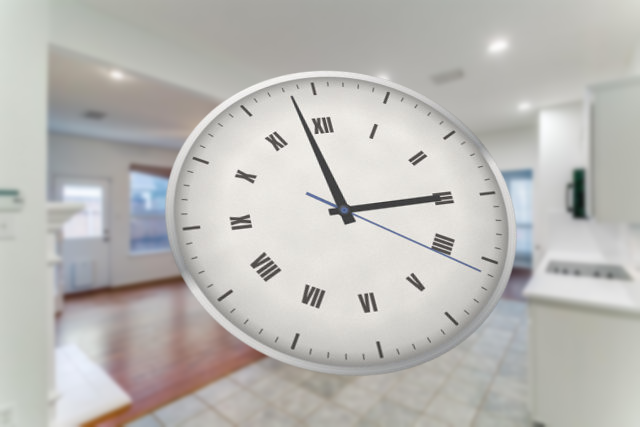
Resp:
2:58:21
